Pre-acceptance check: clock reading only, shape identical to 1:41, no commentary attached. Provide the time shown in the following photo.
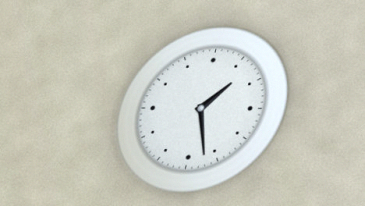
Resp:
1:27
